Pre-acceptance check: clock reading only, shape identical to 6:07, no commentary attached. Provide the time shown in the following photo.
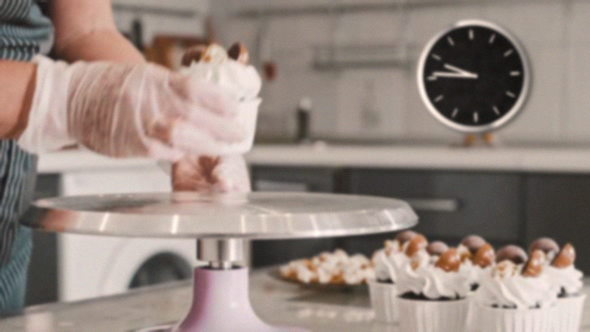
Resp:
9:46
